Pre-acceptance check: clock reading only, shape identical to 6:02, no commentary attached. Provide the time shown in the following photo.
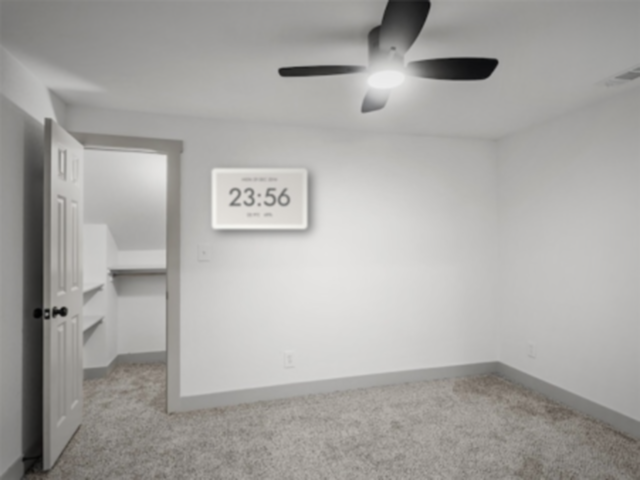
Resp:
23:56
